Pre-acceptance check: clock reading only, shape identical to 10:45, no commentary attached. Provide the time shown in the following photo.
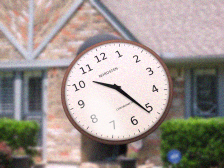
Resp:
10:26
